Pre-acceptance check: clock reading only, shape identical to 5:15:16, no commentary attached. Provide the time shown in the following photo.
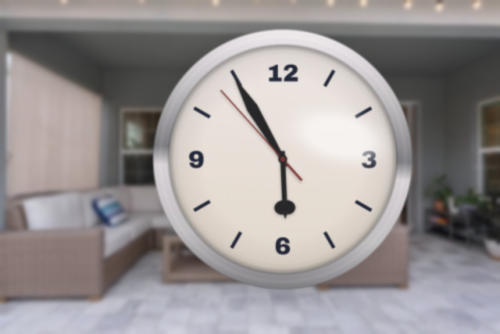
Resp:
5:54:53
